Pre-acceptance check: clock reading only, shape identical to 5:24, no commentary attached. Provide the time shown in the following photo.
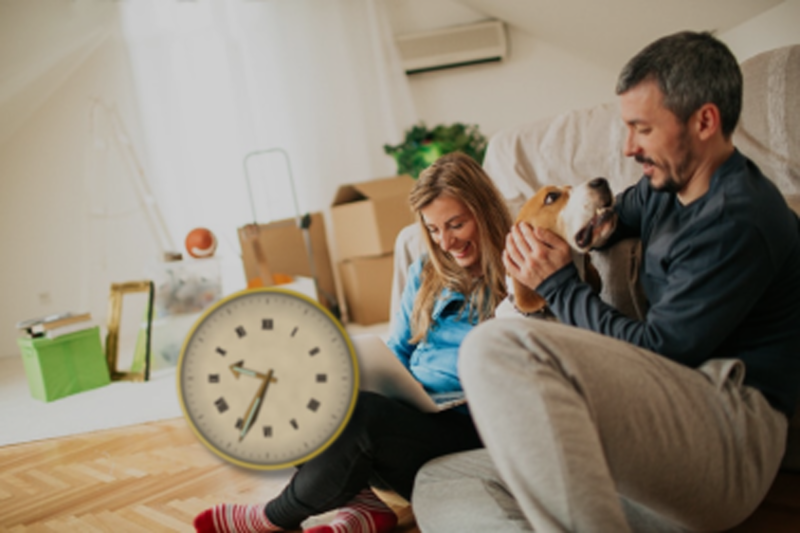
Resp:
9:34
